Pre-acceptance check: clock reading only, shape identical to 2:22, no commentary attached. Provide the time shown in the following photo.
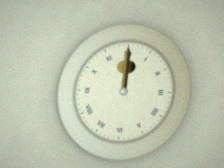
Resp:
12:00
